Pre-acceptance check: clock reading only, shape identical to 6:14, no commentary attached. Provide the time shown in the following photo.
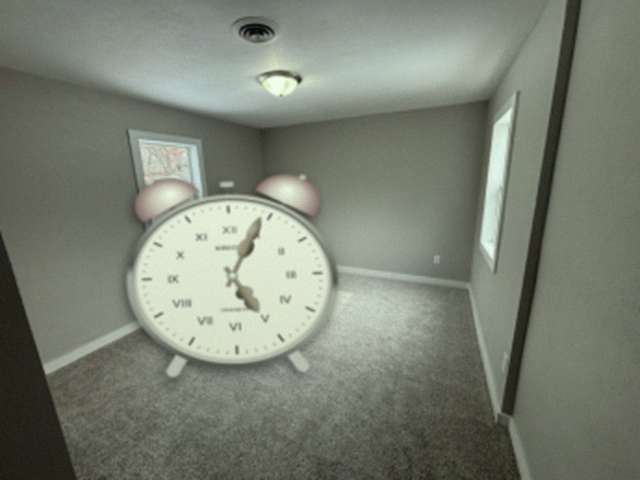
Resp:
5:04
